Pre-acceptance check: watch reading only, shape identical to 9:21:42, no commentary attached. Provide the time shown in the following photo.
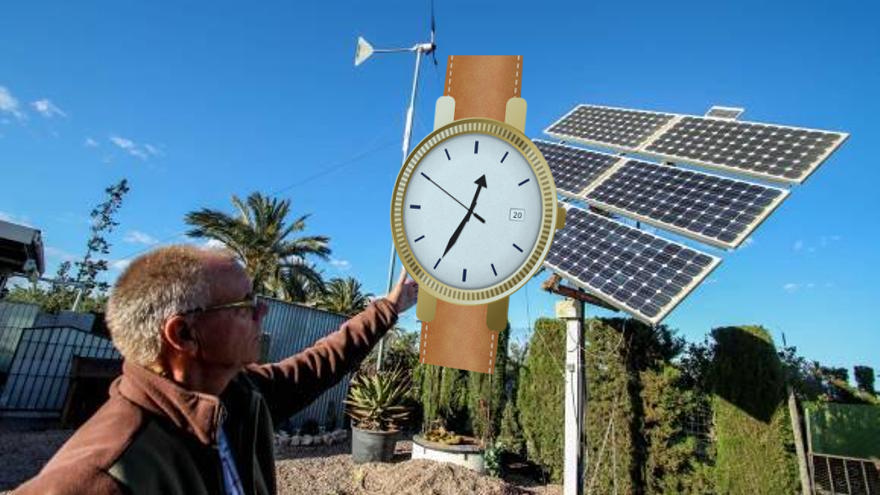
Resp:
12:34:50
